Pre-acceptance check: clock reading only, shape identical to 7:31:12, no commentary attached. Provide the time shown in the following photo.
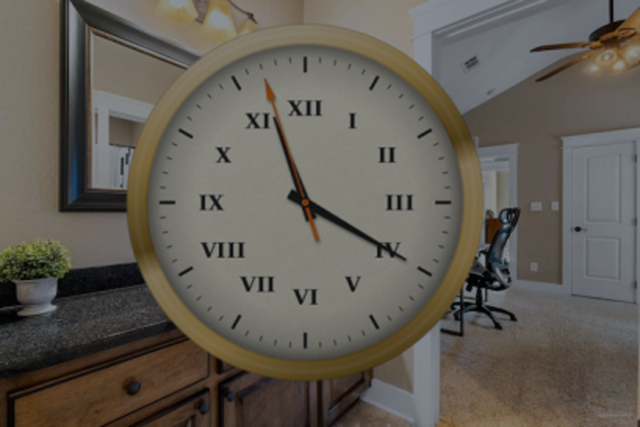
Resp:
11:19:57
